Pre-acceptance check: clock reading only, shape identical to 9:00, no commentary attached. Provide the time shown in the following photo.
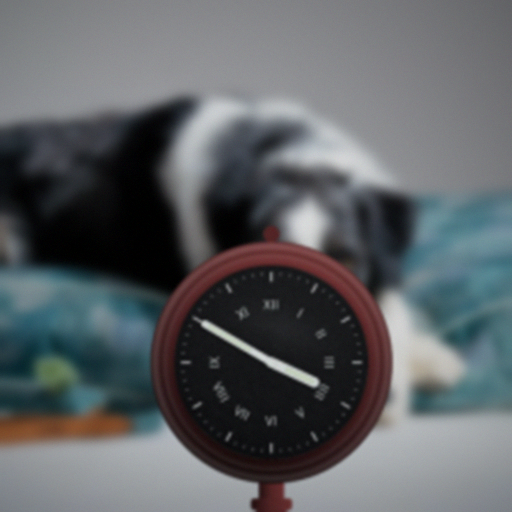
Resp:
3:50
